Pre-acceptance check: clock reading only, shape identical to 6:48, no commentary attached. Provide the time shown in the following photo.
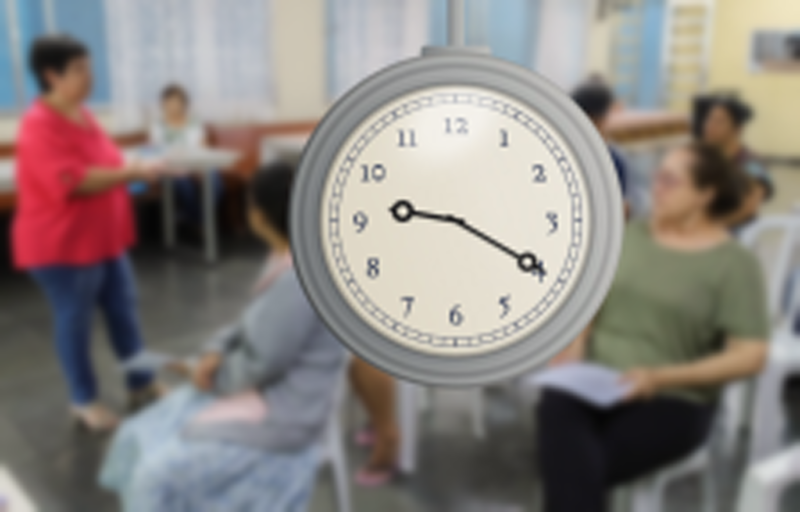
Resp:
9:20
